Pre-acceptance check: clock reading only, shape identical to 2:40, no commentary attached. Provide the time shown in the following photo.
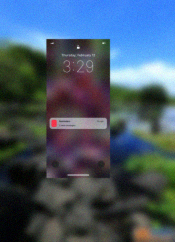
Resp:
3:29
